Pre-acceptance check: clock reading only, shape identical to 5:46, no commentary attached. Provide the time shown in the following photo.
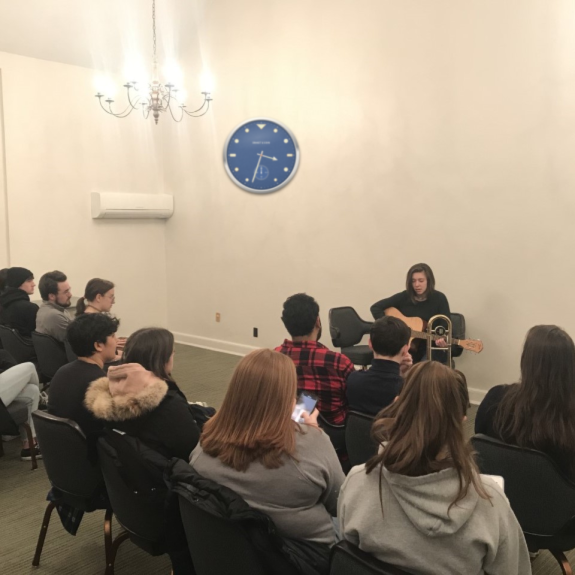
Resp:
3:33
